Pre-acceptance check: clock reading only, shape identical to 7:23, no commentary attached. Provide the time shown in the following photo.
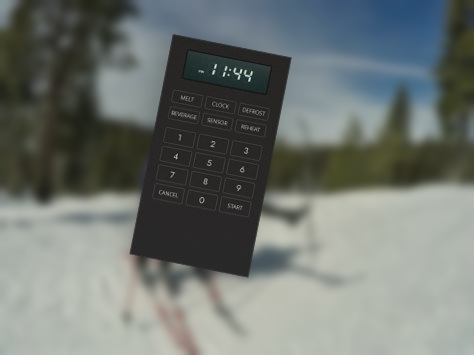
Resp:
11:44
